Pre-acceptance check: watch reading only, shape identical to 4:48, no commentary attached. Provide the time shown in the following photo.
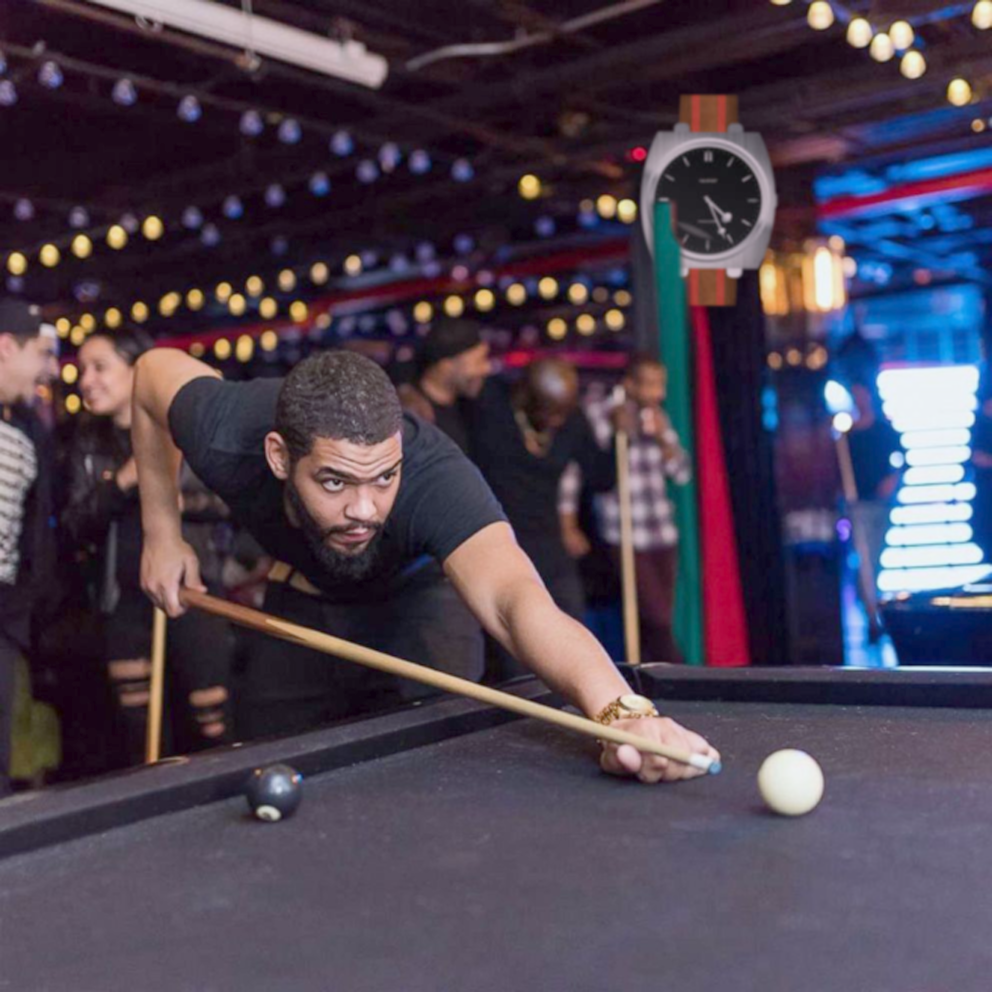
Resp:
4:26
